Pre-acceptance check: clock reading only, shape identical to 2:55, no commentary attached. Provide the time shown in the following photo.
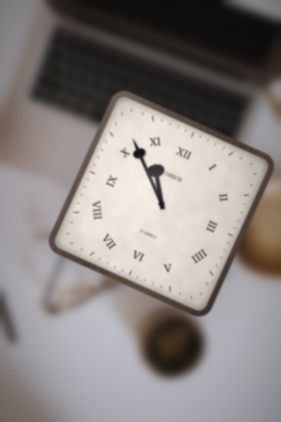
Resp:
10:52
